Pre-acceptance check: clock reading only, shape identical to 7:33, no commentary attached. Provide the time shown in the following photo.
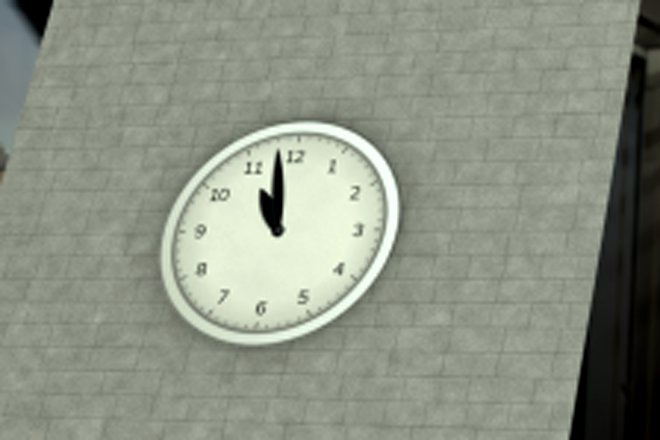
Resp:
10:58
